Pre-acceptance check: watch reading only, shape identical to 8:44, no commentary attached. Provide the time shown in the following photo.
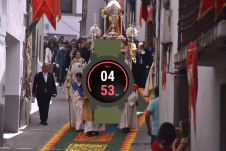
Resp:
4:53
